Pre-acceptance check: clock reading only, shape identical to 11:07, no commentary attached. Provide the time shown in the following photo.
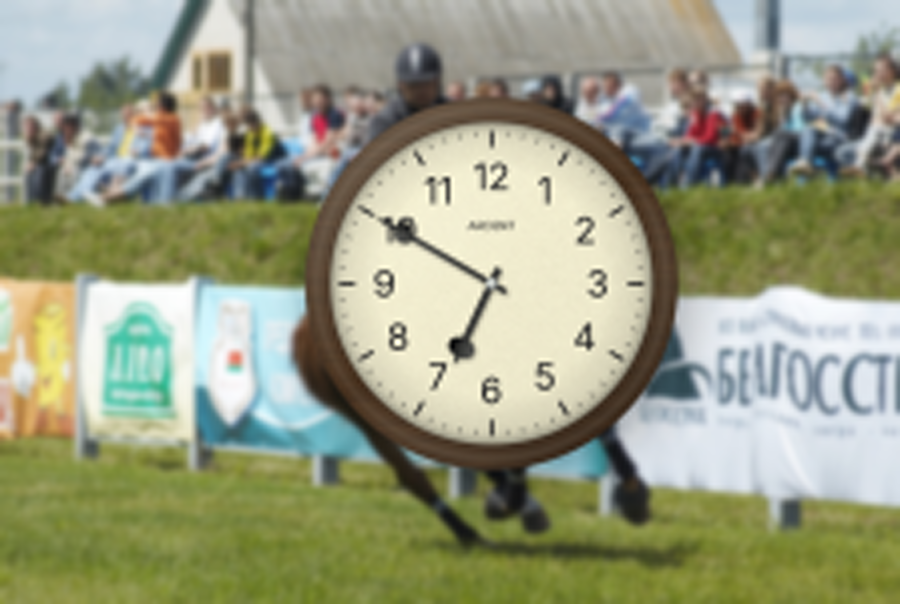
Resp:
6:50
